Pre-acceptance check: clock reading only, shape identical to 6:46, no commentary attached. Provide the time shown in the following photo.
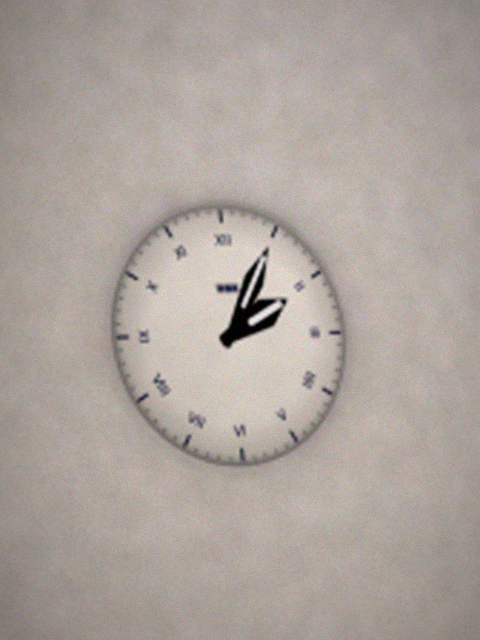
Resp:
2:05
